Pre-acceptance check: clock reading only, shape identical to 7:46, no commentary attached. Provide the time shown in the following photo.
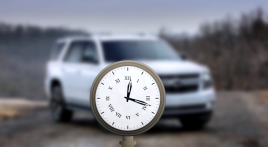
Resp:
12:18
